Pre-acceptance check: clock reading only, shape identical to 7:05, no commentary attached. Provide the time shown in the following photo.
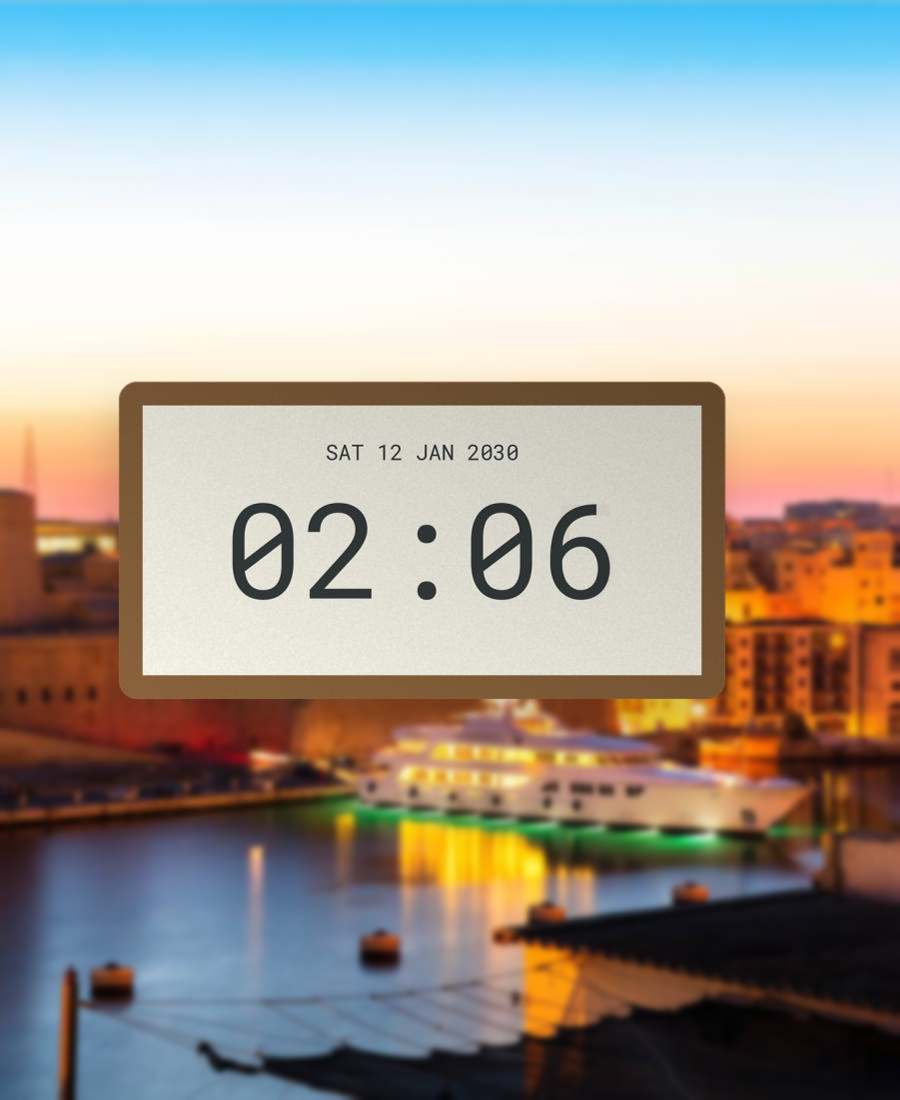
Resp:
2:06
